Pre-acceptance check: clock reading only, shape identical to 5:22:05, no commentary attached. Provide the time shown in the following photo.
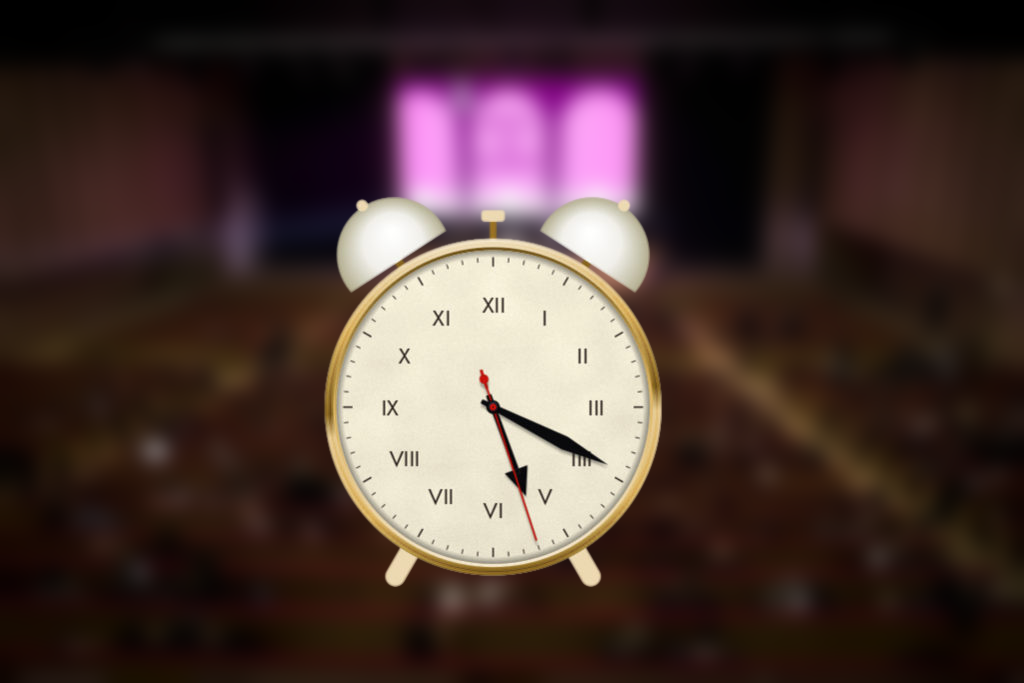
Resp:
5:19:27
